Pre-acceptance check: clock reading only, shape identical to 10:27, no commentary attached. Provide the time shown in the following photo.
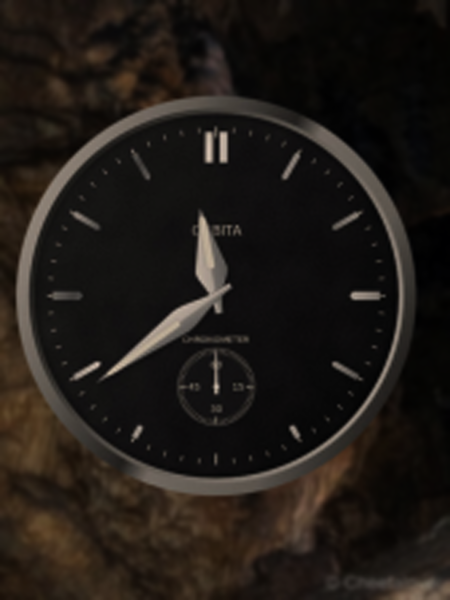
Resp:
11:39
